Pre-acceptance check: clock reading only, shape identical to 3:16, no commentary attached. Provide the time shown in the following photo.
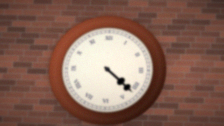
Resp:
4:22
